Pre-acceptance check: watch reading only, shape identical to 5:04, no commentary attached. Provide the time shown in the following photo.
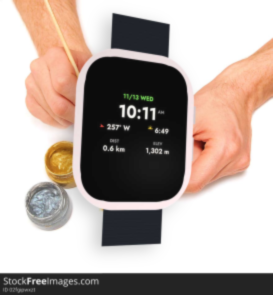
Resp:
10:11
